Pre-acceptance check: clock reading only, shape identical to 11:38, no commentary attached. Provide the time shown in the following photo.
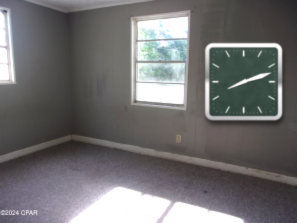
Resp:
8:12
